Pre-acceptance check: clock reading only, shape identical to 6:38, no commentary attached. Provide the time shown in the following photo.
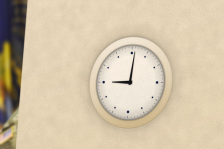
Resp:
9:01
